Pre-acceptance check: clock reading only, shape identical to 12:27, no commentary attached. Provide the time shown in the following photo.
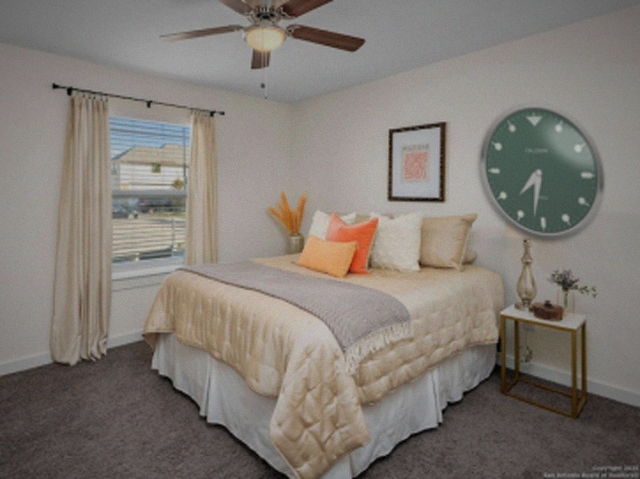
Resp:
7:32
